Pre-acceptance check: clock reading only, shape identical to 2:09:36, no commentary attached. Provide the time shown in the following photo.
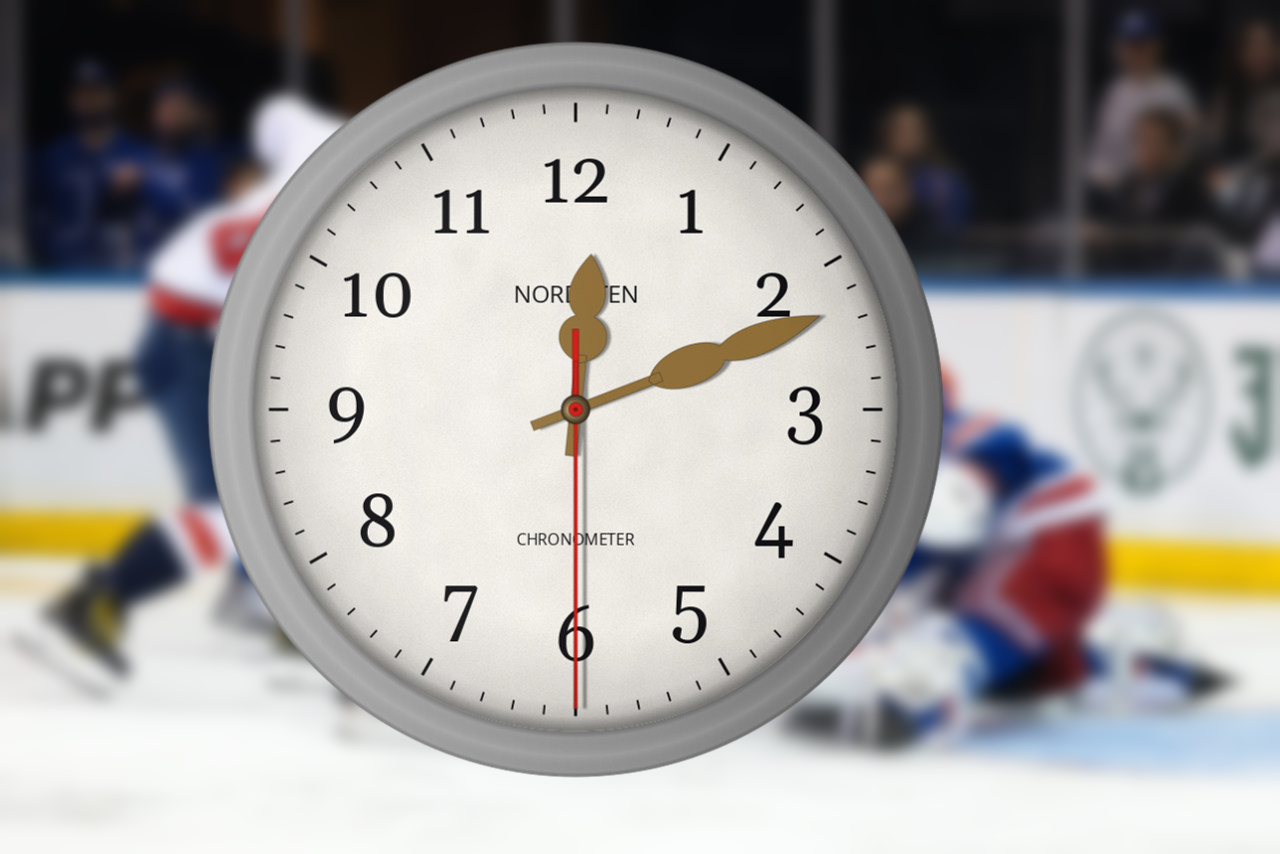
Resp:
12:11:30
